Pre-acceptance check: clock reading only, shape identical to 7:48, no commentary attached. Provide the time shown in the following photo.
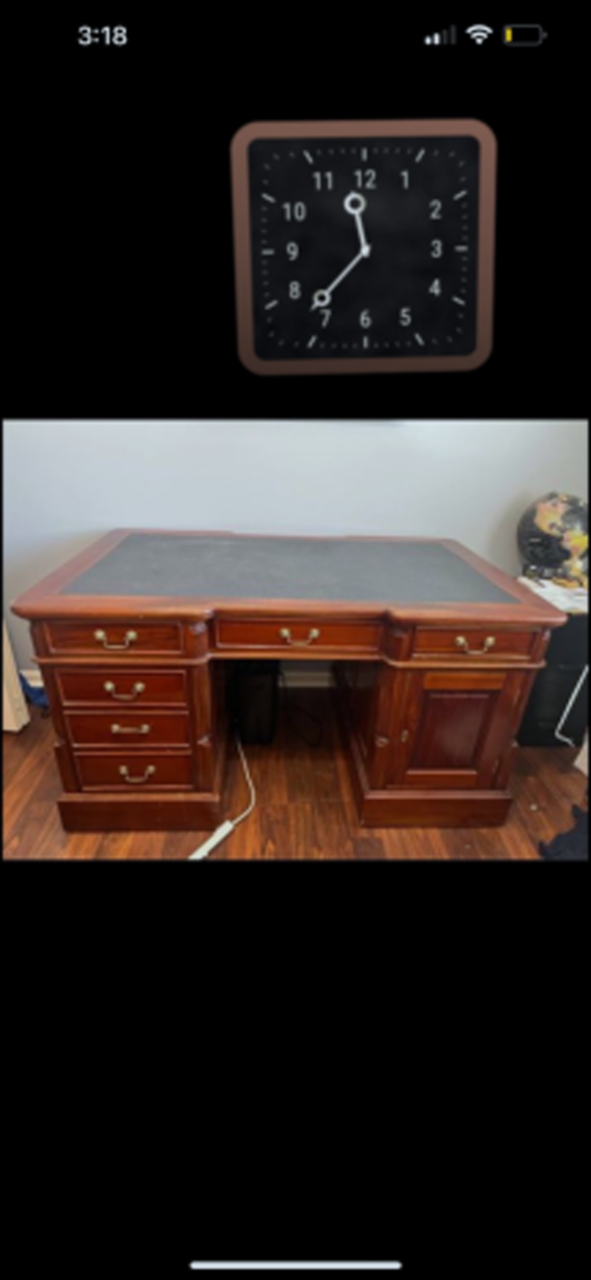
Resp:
11:37
